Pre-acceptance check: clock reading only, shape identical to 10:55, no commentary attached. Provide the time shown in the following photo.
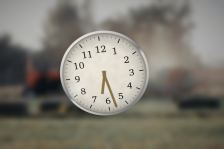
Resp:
6:28
